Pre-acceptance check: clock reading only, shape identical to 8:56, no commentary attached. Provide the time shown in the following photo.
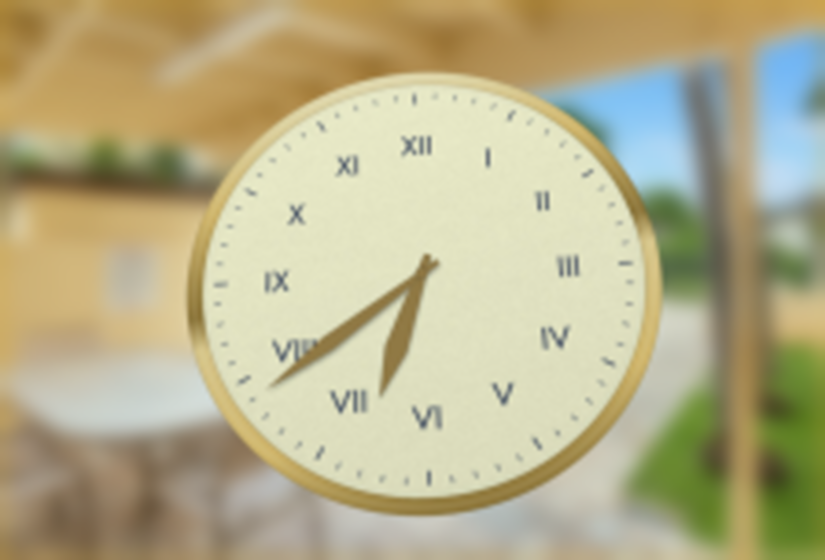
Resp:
6:39
